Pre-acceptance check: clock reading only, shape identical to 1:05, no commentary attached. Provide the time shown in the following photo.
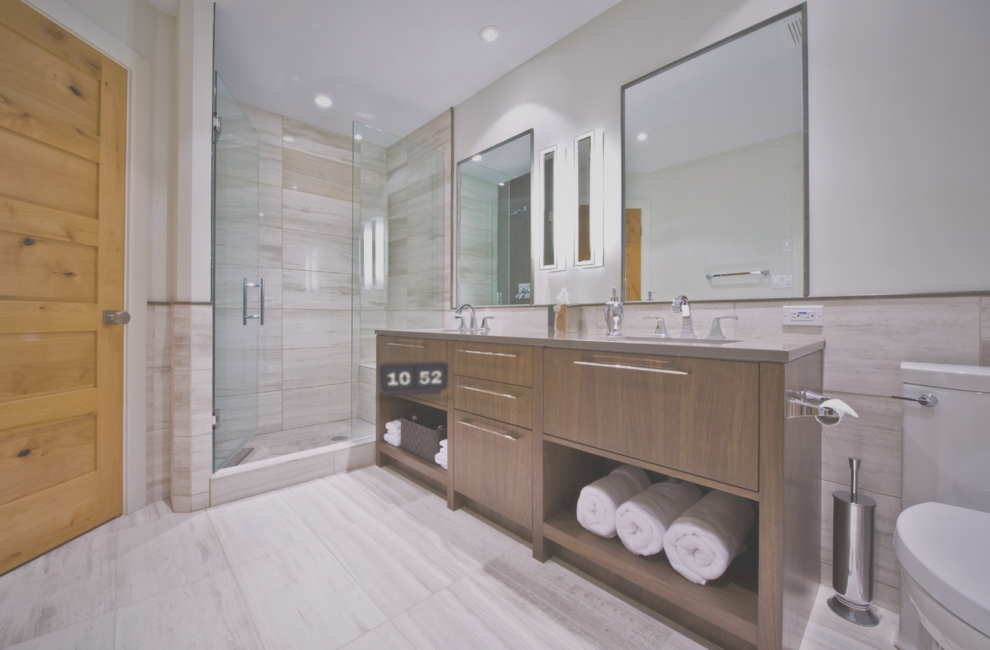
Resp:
10:52
